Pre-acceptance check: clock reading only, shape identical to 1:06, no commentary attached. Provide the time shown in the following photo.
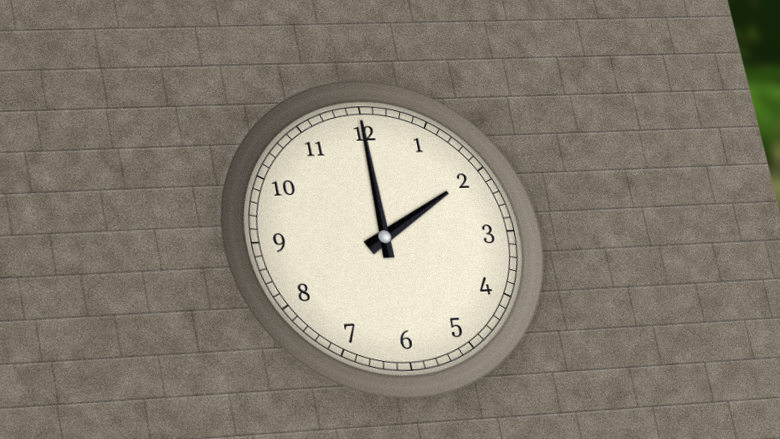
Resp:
2:00
